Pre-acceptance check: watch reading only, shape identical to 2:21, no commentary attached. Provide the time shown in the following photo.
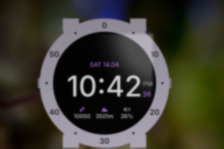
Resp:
10:42
